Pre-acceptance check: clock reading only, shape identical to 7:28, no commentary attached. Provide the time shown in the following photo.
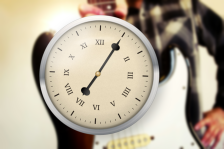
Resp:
7:05
